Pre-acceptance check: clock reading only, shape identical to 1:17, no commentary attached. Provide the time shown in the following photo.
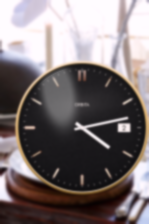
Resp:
4:13
